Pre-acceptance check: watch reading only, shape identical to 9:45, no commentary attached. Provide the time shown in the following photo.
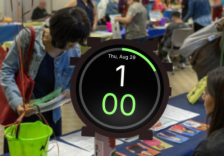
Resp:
1:00
